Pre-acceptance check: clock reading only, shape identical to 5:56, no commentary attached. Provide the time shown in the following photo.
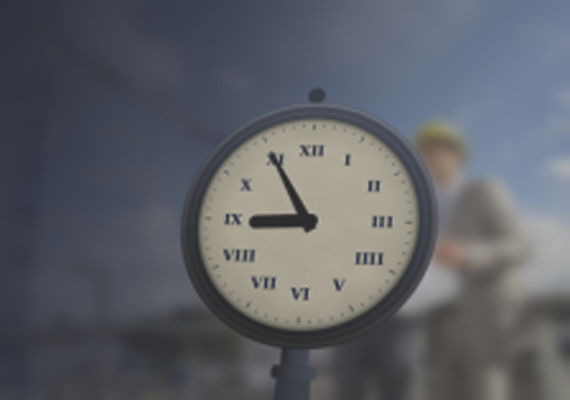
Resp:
8:55
